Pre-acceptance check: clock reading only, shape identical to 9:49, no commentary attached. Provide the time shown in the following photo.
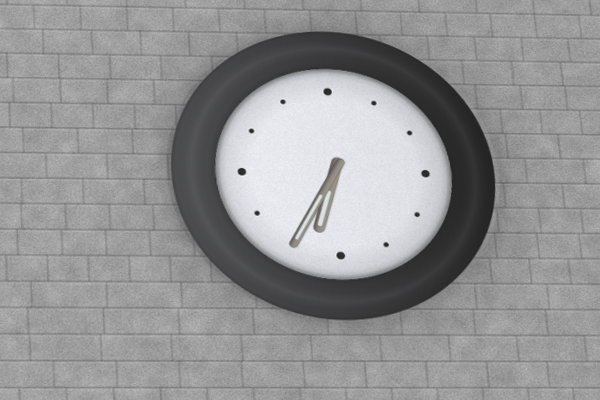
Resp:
6:35
